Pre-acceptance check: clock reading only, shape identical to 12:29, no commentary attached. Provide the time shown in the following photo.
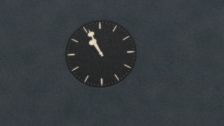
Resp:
10:56
